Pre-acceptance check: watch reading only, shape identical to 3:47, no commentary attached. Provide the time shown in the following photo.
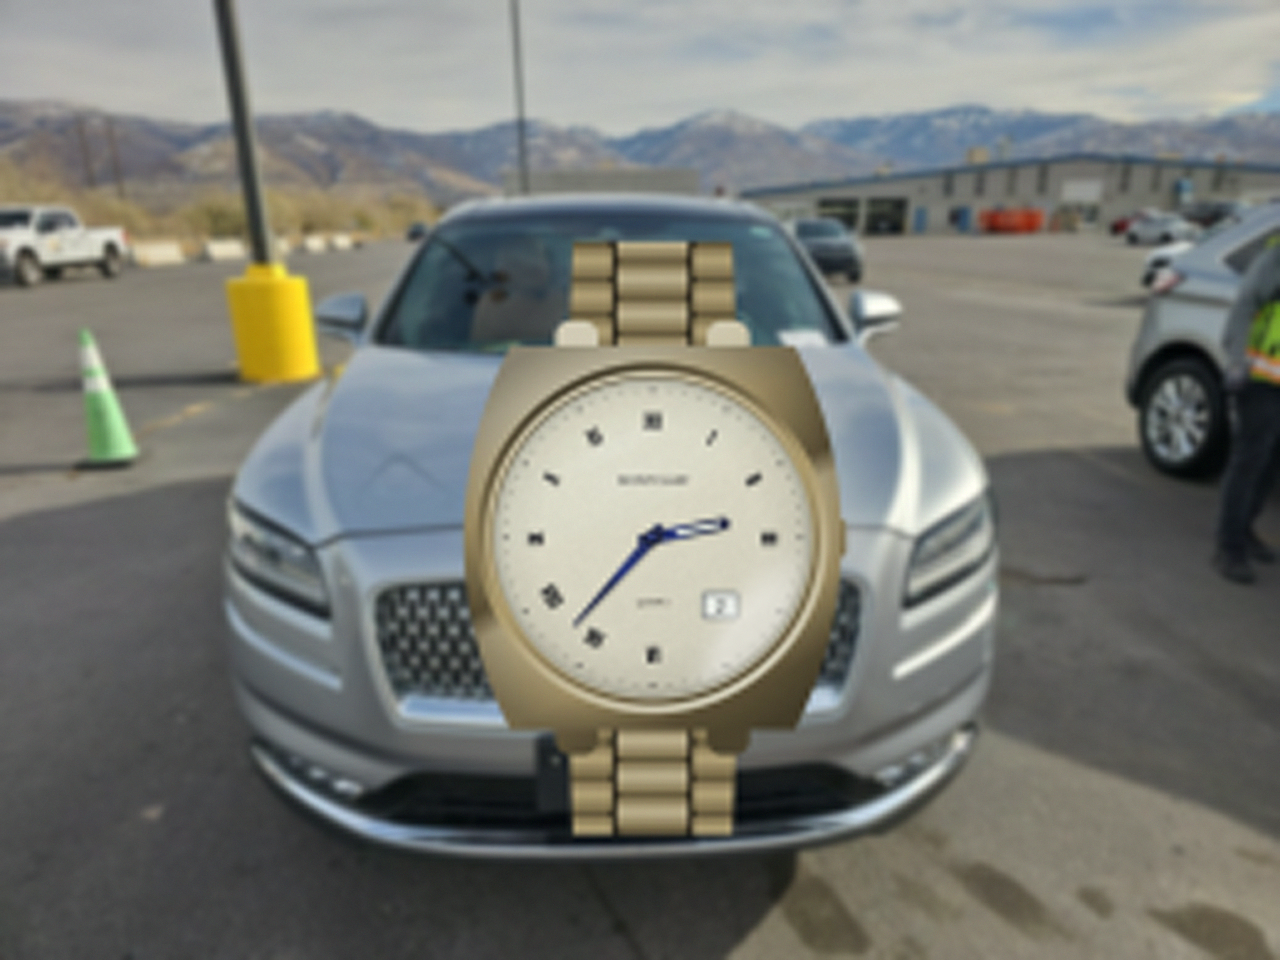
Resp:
2:37
